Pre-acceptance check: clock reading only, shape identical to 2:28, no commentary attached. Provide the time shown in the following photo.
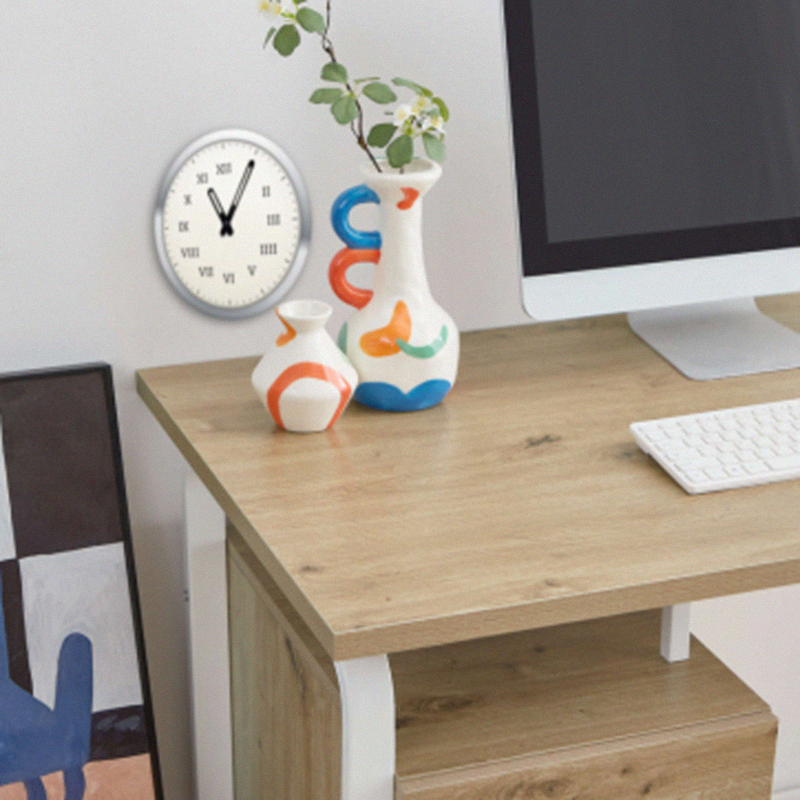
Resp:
11:05
